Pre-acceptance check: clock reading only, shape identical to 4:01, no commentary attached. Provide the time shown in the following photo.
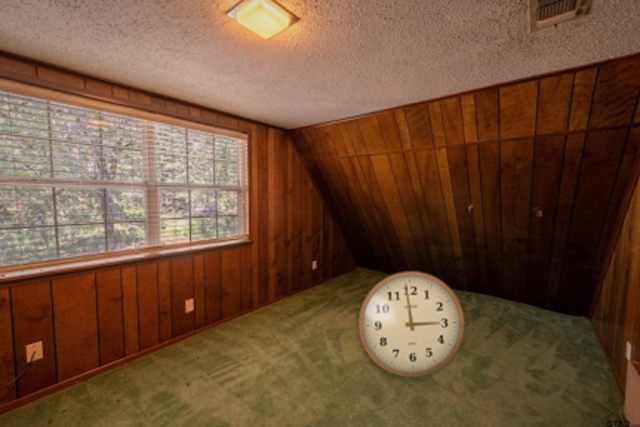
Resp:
2:59
